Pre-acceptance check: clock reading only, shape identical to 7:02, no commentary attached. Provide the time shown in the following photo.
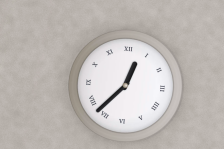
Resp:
12:37
